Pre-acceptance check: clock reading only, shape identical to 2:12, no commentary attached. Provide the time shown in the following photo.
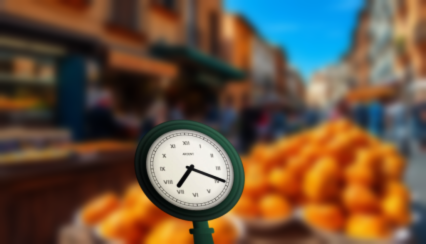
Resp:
7:19
